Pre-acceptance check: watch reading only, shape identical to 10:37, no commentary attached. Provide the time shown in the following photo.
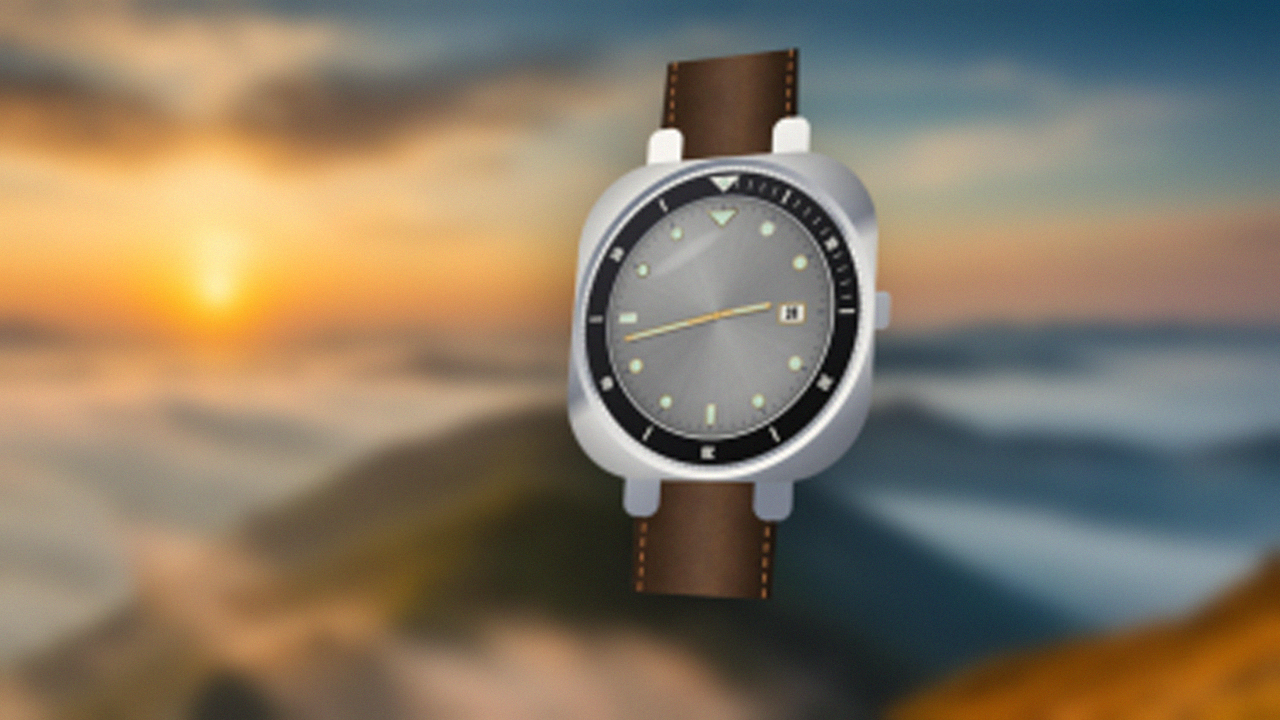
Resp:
2:43
